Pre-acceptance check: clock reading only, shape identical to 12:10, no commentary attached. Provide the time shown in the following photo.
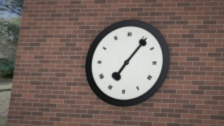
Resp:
7:06
